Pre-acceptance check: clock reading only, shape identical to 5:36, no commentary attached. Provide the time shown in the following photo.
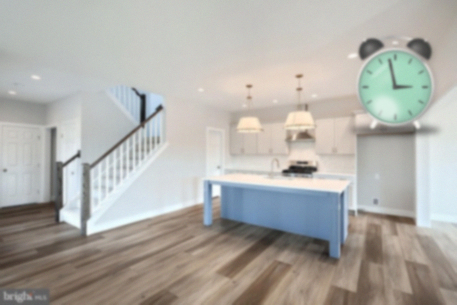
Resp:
2:58
